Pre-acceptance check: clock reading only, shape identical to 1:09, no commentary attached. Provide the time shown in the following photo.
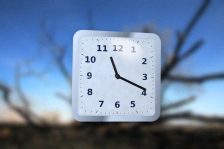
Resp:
11:19
